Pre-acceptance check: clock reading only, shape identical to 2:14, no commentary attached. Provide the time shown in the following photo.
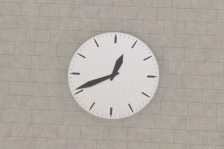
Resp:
12:41
